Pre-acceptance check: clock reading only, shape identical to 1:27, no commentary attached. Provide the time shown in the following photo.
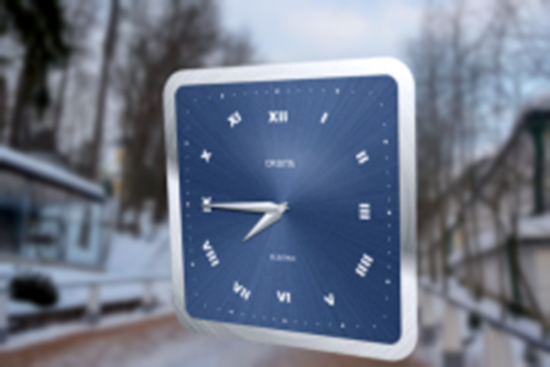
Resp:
7:45
